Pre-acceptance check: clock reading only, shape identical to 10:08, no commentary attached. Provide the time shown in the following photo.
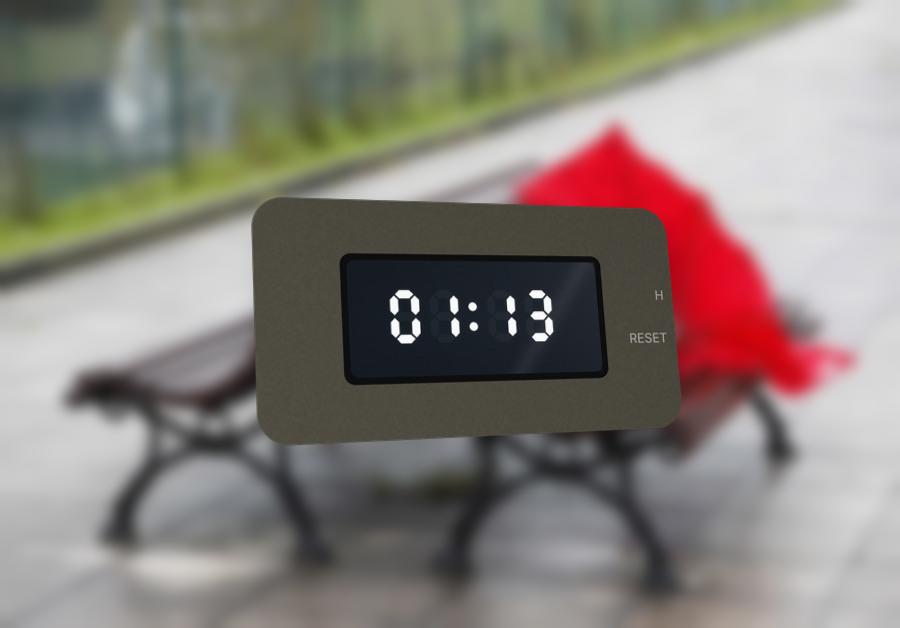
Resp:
1:13
